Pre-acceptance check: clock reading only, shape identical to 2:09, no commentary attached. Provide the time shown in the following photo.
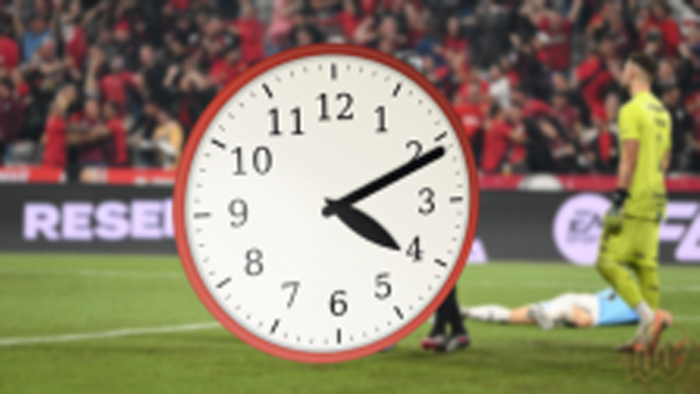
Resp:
4:11
